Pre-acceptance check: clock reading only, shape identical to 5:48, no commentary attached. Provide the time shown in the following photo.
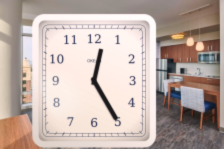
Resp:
12:25
